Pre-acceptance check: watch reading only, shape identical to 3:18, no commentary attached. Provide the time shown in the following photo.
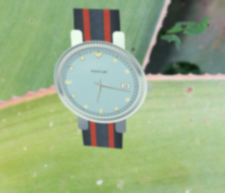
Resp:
6:17
